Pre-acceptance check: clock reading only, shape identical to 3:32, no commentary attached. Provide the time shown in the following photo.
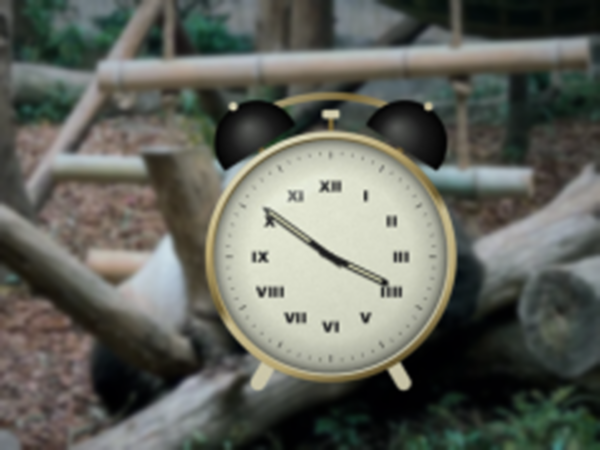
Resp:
3:51
